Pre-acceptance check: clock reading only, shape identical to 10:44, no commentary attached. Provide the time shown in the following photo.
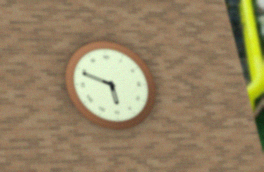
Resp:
5:49
